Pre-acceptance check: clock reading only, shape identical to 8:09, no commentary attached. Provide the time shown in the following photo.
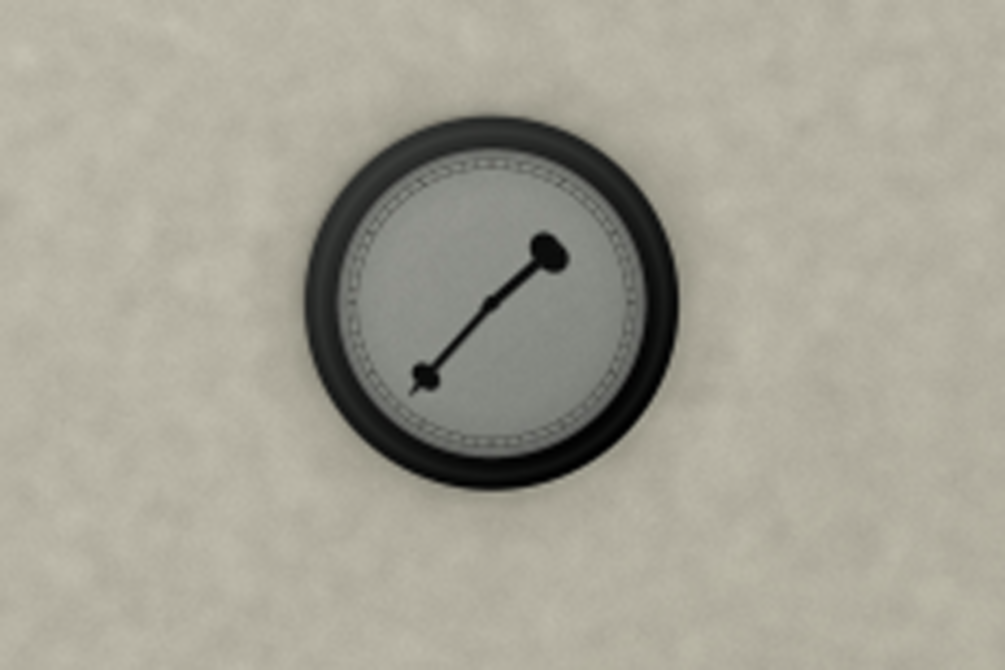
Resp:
1:37
